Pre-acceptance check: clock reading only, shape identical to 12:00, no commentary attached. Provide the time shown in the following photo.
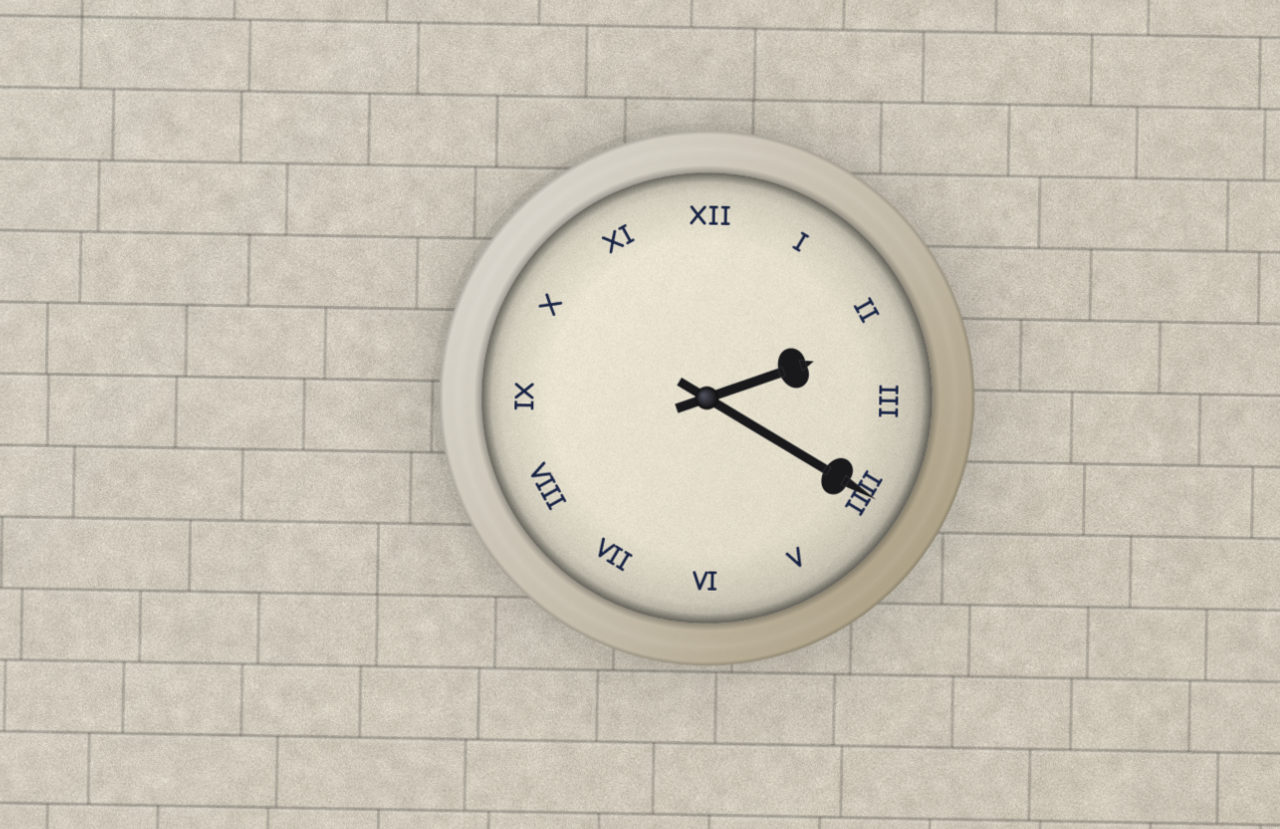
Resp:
2:20
